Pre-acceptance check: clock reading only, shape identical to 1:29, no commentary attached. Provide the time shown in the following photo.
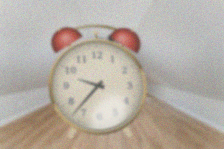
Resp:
9:37
